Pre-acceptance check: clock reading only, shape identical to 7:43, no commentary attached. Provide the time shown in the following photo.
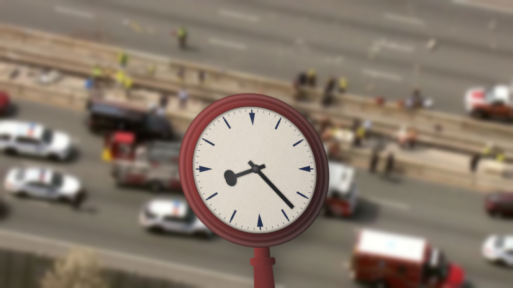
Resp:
8:23
